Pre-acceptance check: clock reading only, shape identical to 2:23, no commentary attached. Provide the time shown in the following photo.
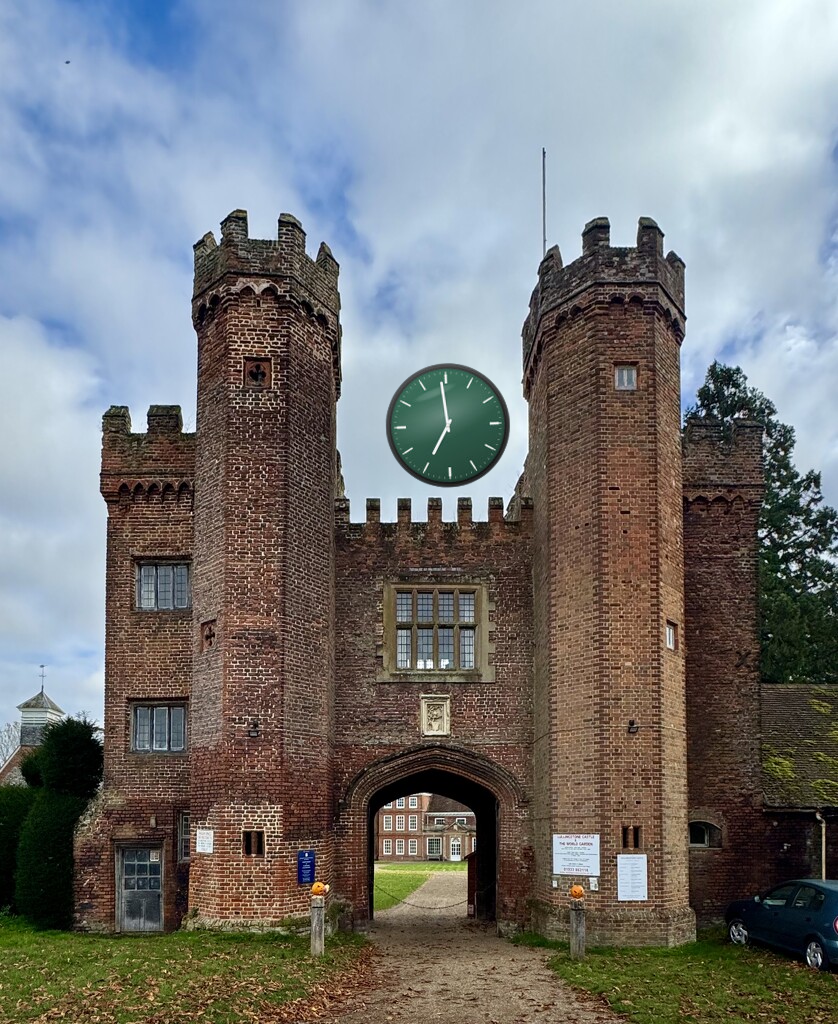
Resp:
6:59
